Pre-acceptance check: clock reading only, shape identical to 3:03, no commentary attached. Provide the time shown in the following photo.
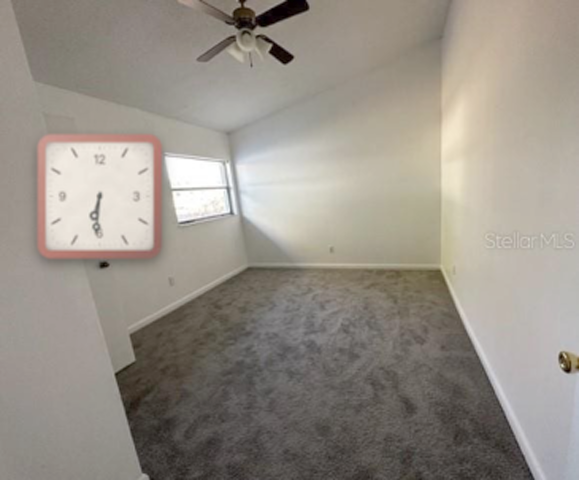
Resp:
6:31
